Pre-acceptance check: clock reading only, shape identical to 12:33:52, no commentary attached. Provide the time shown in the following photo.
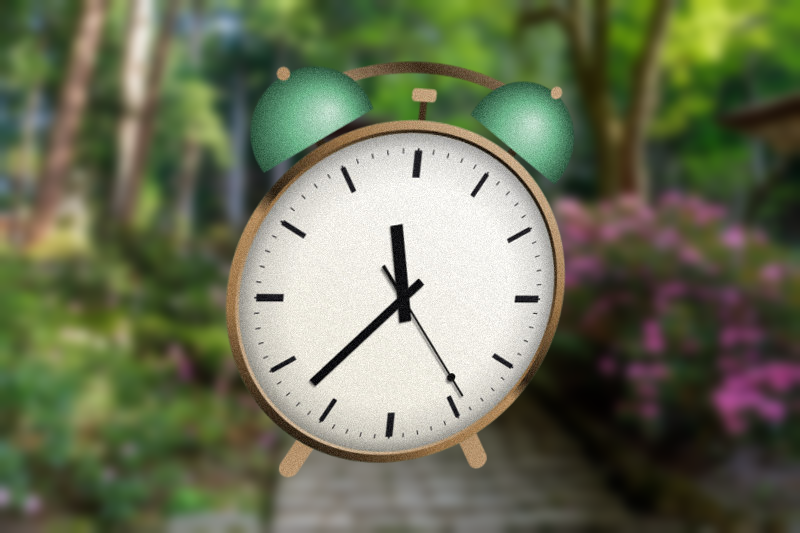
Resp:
11:37:24
